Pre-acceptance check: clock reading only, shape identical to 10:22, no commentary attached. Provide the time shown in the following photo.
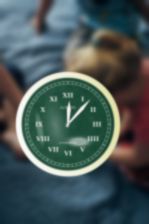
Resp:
12:07
